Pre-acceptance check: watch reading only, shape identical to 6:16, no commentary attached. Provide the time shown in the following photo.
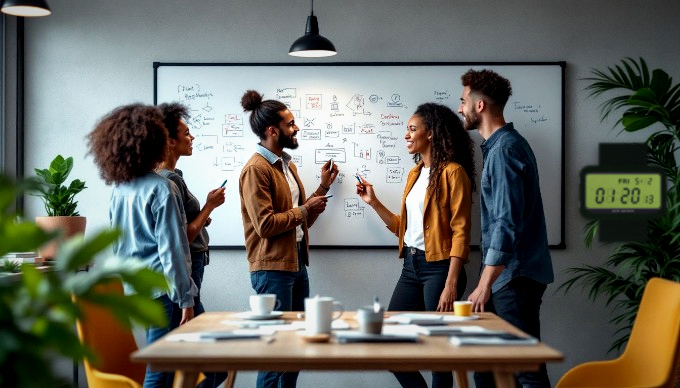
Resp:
1:20
